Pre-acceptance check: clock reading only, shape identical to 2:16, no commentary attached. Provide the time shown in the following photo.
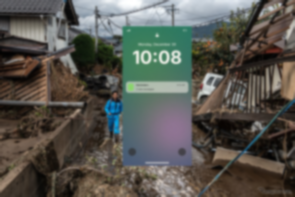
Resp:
10:08
